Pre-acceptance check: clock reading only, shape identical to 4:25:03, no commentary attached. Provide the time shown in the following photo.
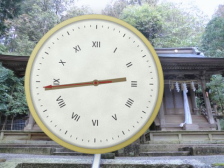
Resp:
2:43:44
